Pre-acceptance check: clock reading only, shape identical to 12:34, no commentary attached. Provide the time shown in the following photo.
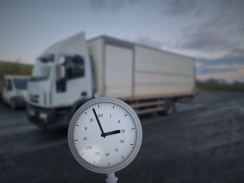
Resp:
2:58
